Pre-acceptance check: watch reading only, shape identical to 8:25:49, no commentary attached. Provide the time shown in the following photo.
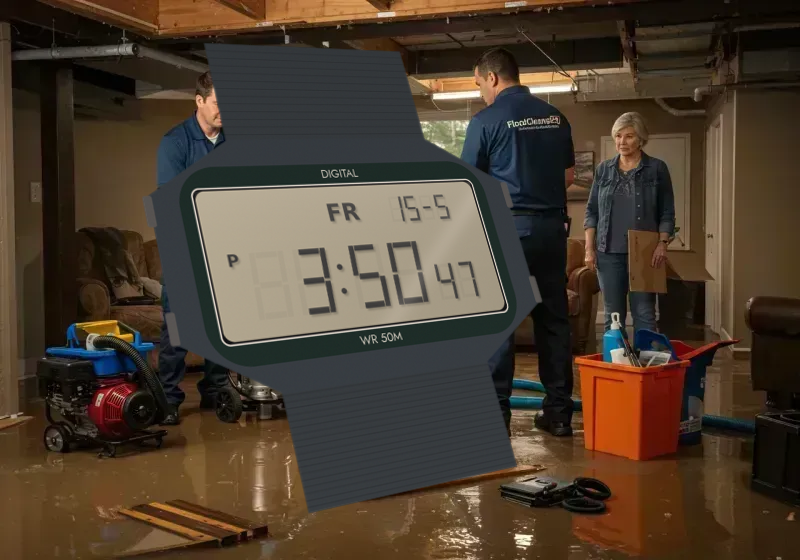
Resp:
3:50:47
